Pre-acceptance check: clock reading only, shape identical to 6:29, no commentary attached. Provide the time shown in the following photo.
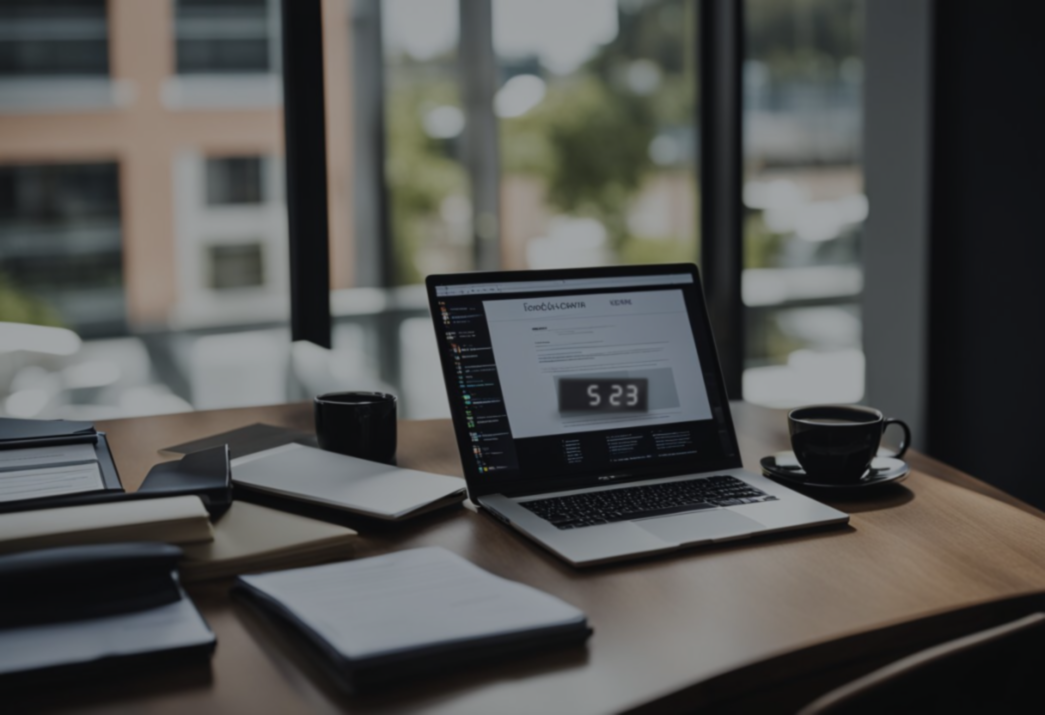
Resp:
5:23
